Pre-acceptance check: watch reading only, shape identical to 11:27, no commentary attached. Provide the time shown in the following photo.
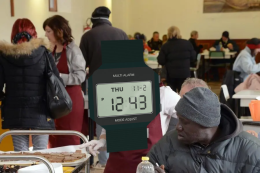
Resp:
12:43
